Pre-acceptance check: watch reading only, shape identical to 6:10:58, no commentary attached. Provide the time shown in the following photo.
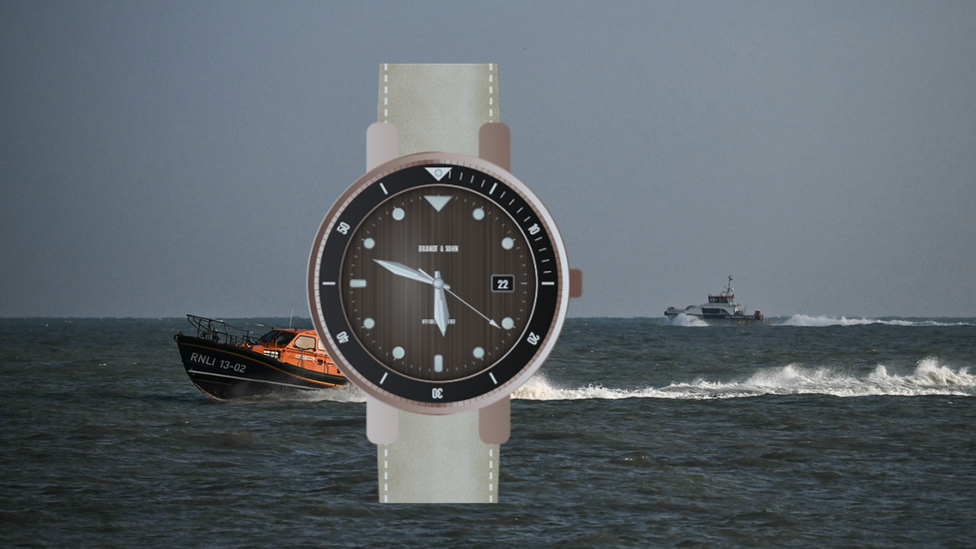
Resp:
5:48:21
